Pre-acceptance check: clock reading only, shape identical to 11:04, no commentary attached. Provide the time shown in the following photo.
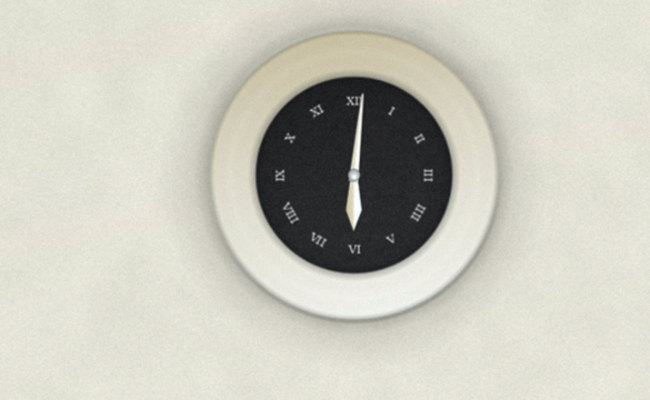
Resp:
6:01
